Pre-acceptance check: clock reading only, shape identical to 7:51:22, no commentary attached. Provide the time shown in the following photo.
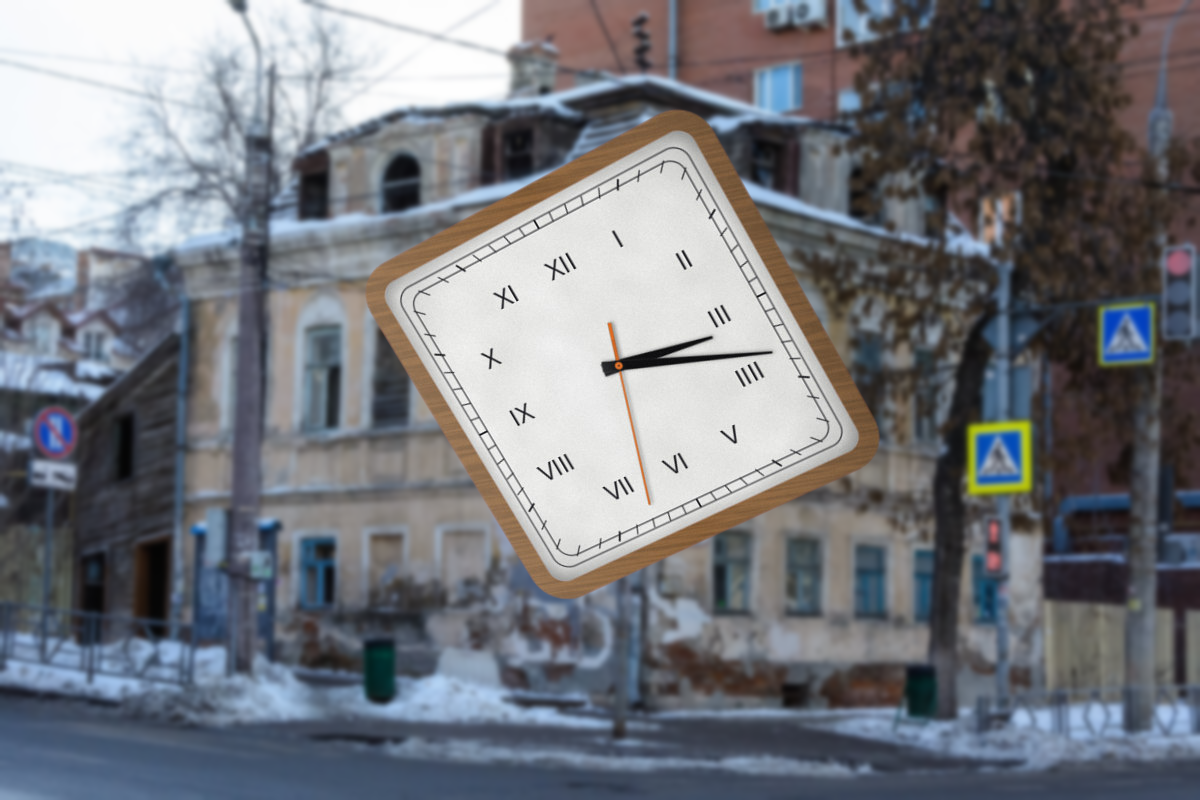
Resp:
3:18:33
